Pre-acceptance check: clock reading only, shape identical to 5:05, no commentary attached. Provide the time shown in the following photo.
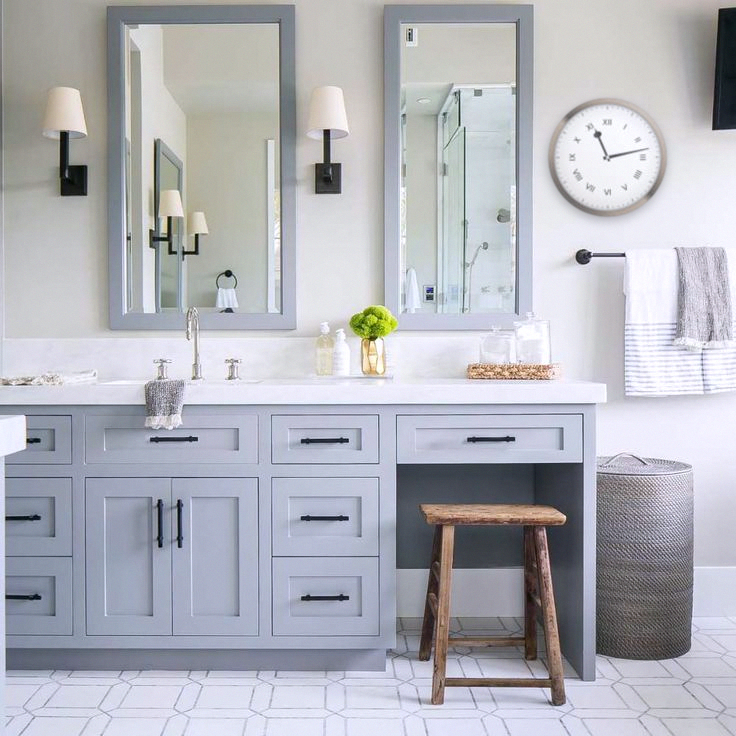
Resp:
11:13
